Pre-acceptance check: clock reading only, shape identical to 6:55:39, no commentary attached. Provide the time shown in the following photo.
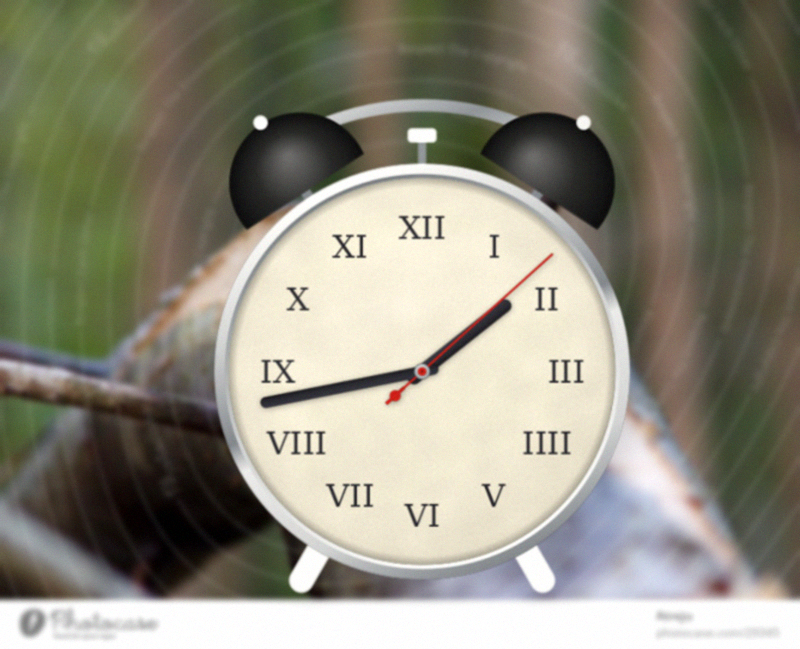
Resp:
1:43:08
